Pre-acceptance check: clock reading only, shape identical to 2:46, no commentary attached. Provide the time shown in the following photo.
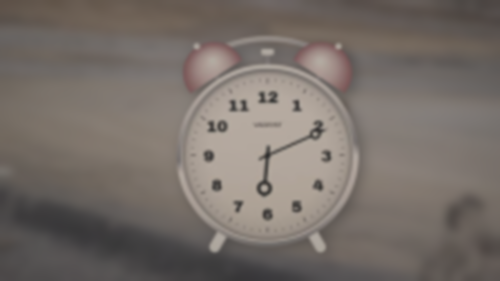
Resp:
6:11
